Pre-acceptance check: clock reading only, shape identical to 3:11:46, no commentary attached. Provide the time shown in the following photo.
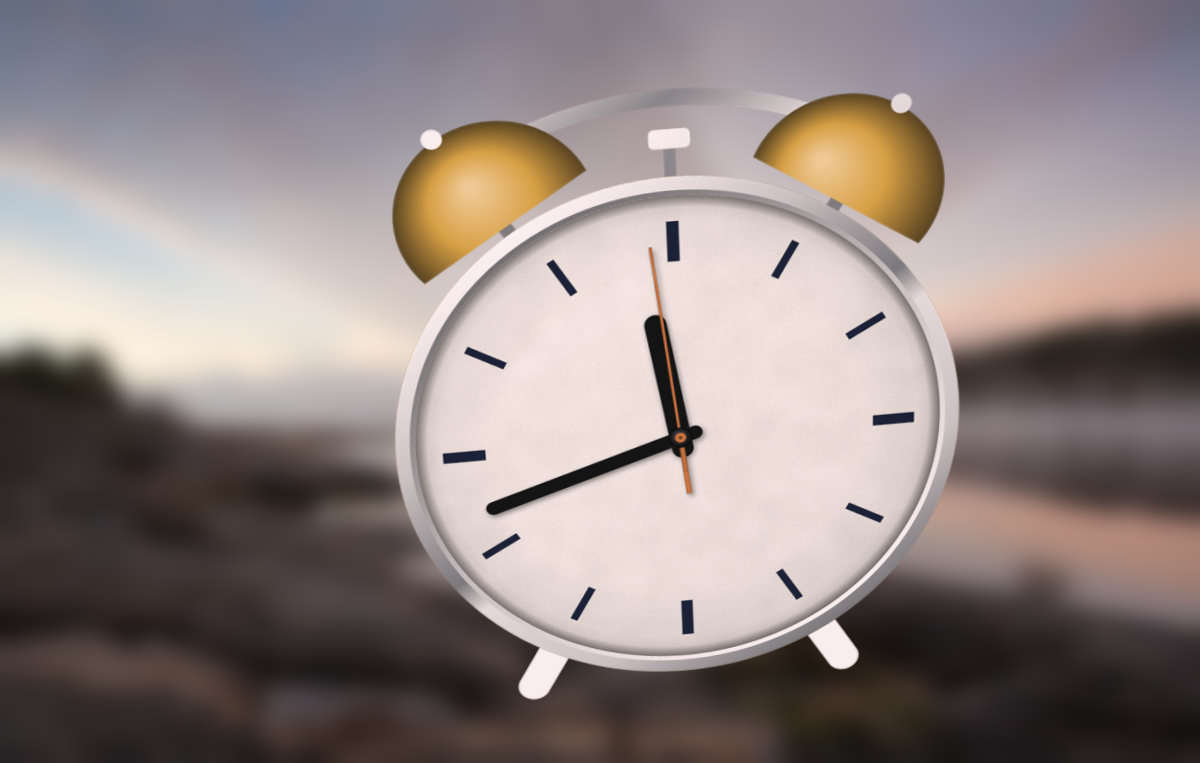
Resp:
11:41:59
